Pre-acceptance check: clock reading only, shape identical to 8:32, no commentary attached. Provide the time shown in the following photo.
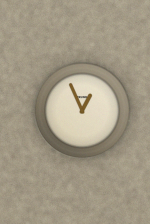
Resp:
12:56
